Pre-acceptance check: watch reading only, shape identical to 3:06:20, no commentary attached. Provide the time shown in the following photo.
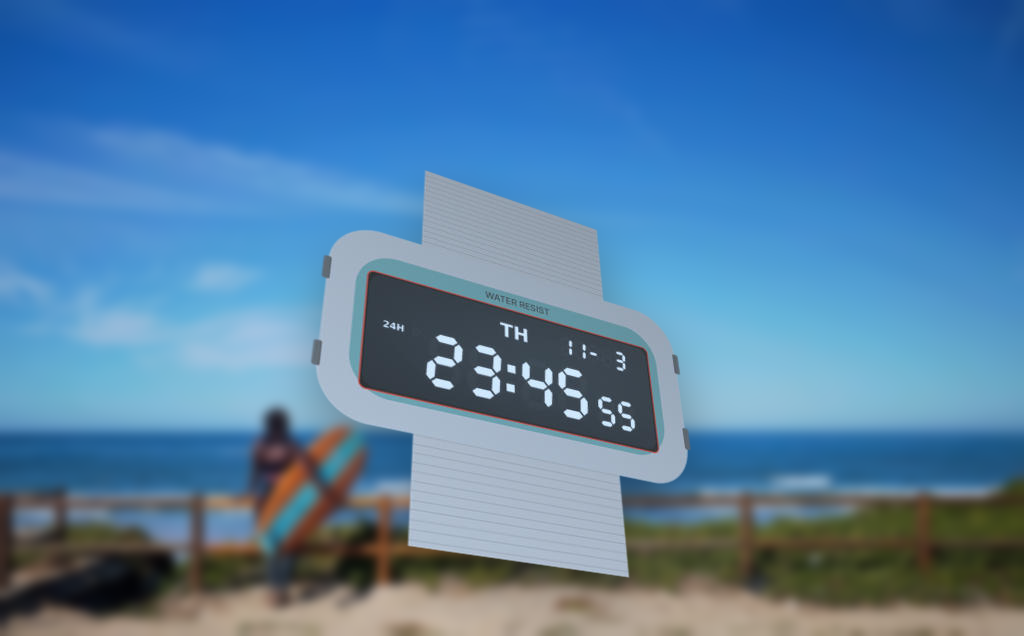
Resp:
23:45:55
